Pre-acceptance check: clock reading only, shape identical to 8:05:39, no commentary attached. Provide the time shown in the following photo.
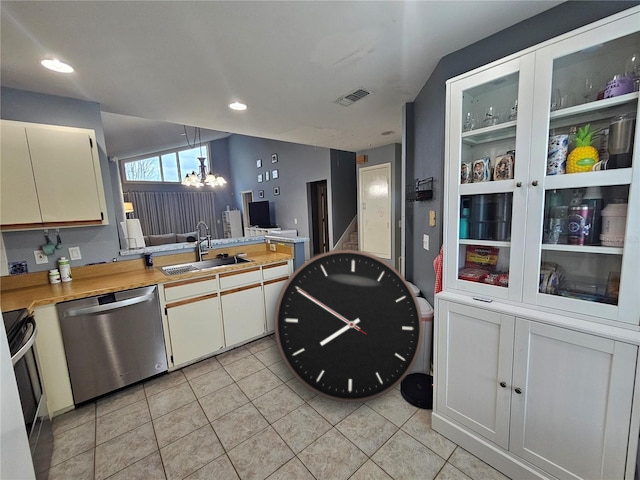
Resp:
7:49:50
